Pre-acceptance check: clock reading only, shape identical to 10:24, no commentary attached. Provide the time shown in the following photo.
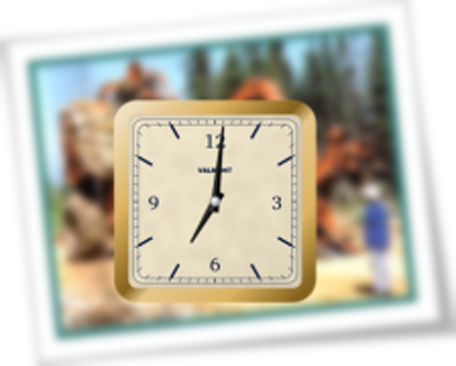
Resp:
7:01
